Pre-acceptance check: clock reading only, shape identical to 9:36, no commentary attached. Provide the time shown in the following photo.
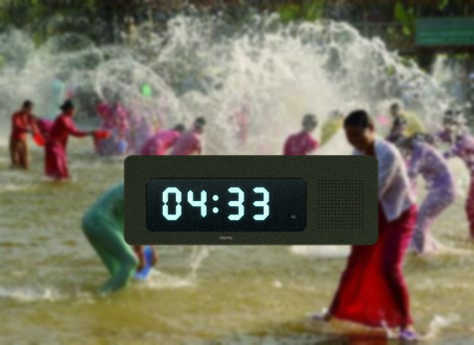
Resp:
4:33
